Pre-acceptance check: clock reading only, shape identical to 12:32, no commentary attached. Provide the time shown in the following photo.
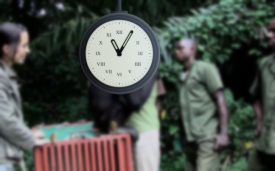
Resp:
11:05
